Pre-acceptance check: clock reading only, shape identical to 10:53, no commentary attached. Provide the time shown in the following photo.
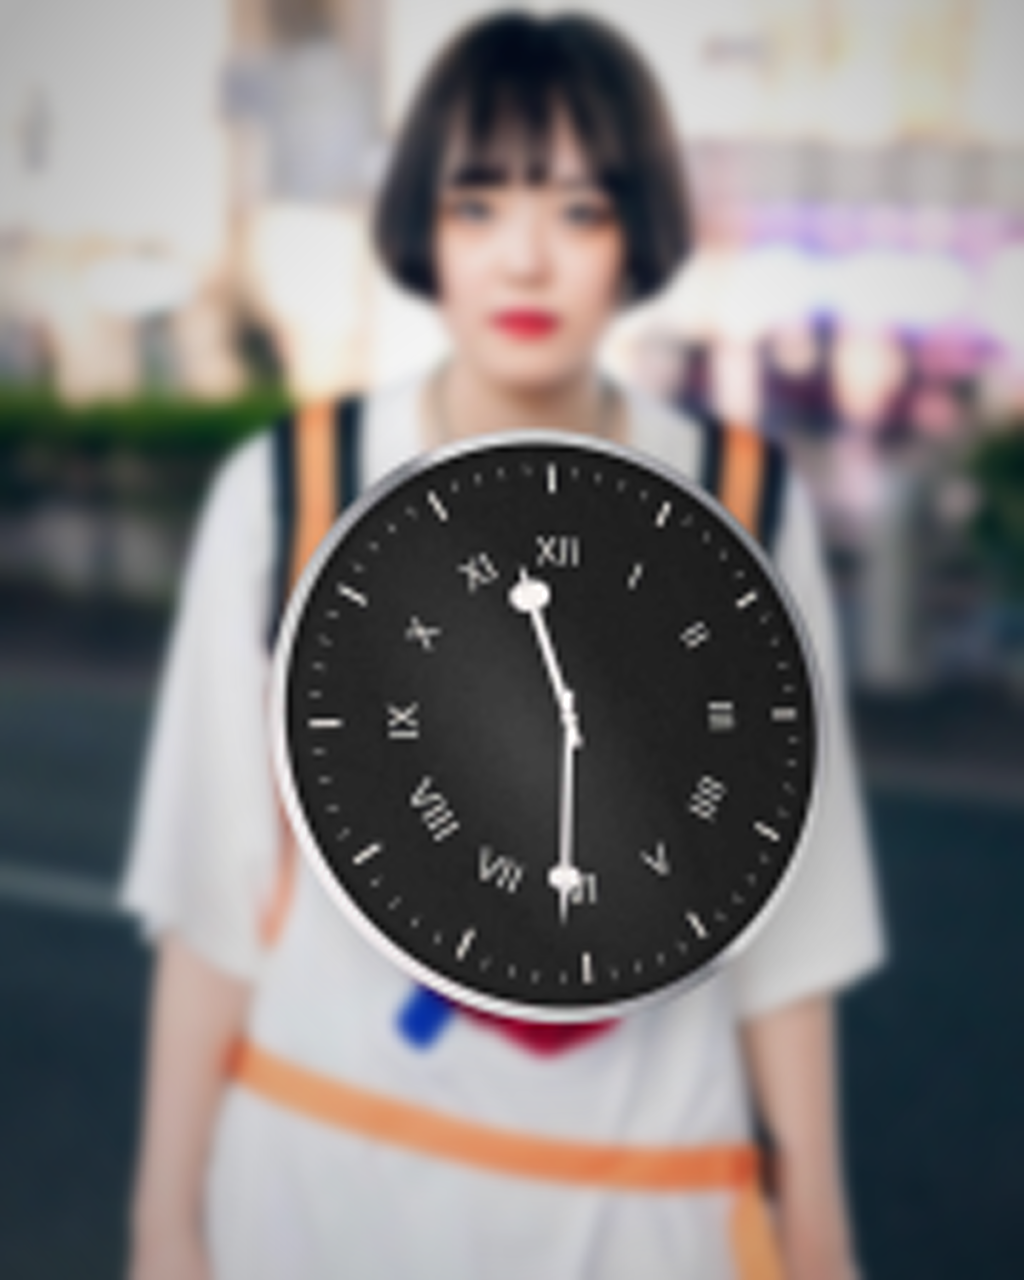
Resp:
11:31
